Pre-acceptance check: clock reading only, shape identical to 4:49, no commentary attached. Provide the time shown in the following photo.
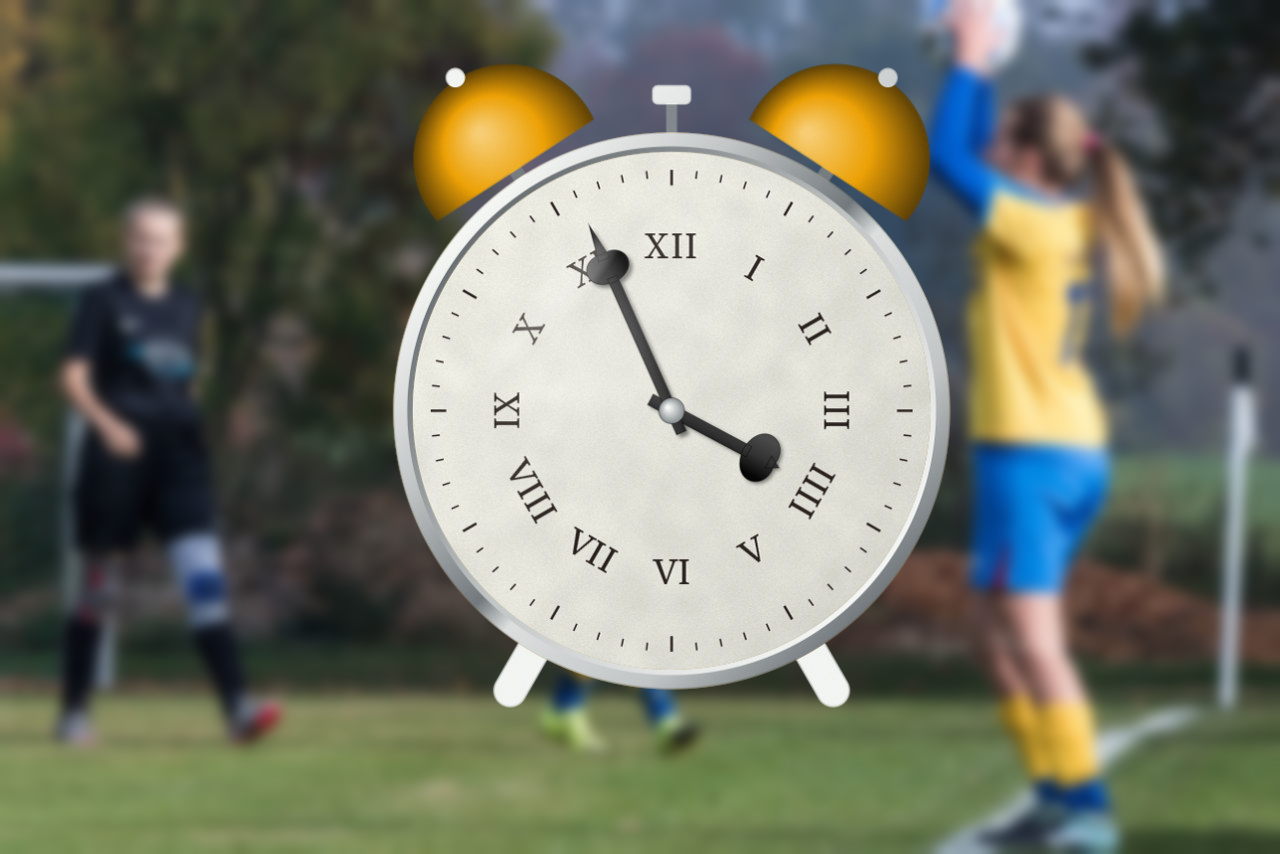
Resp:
3:56
